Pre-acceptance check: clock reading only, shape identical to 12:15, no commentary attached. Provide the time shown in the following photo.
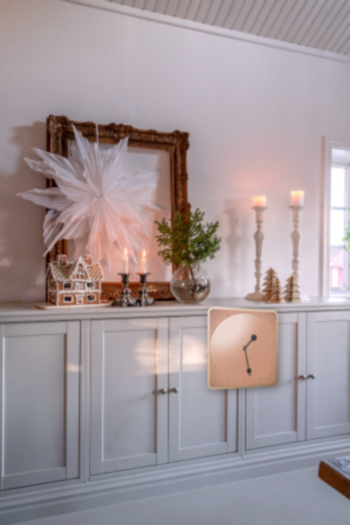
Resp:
1:28
